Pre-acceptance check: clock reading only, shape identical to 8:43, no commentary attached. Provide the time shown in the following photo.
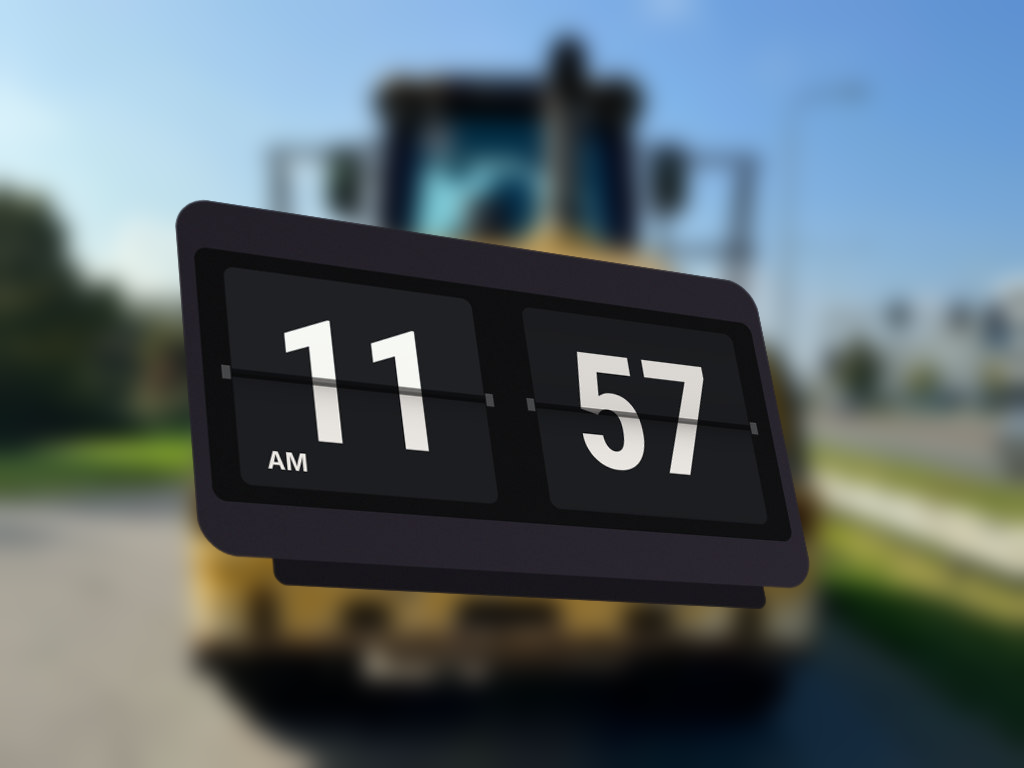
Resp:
11:57
